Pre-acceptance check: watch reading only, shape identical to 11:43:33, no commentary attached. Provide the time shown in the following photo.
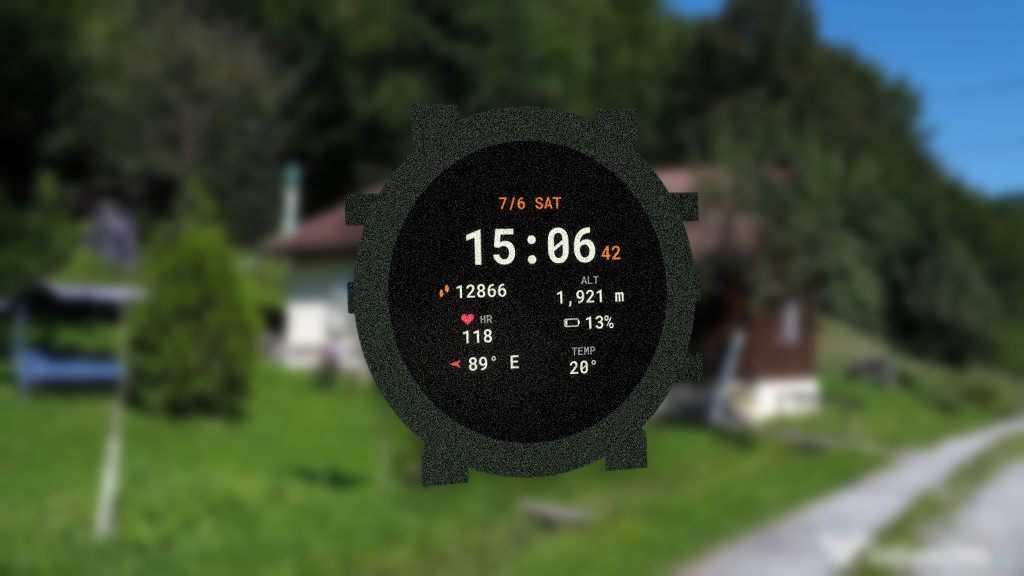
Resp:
15:06:42
